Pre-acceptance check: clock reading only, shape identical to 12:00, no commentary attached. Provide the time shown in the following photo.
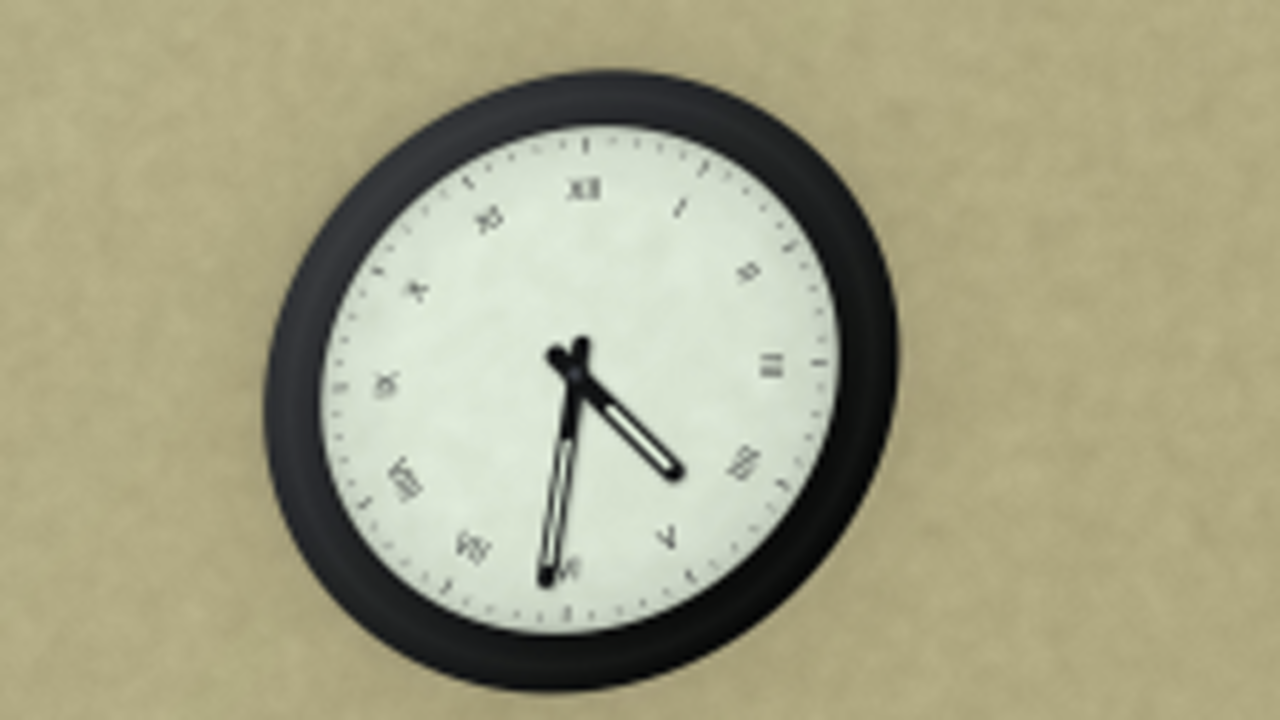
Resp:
4:31
